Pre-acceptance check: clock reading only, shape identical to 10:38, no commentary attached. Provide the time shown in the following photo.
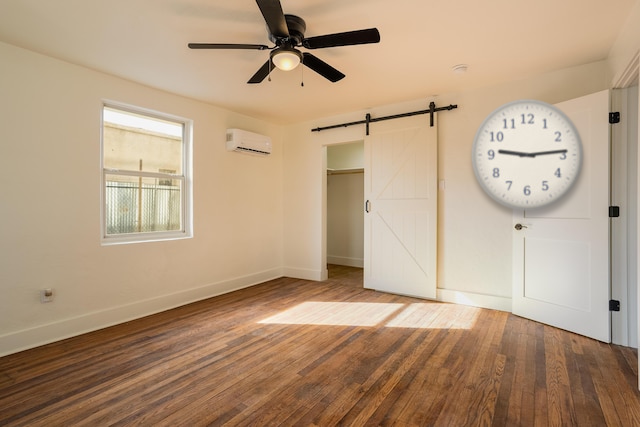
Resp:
9:14
